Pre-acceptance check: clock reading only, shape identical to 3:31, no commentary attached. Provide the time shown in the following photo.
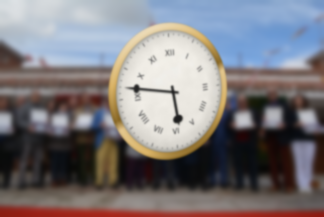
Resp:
5:47
